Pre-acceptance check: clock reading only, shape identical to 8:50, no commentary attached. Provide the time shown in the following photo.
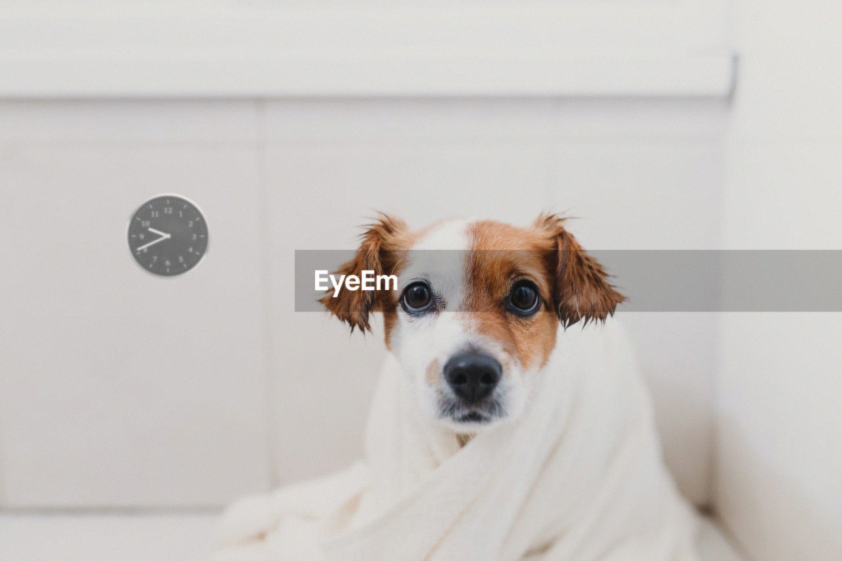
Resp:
9:41
